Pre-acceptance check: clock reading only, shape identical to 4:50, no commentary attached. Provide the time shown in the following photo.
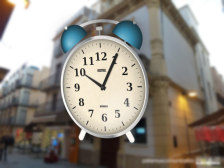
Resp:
10:05
